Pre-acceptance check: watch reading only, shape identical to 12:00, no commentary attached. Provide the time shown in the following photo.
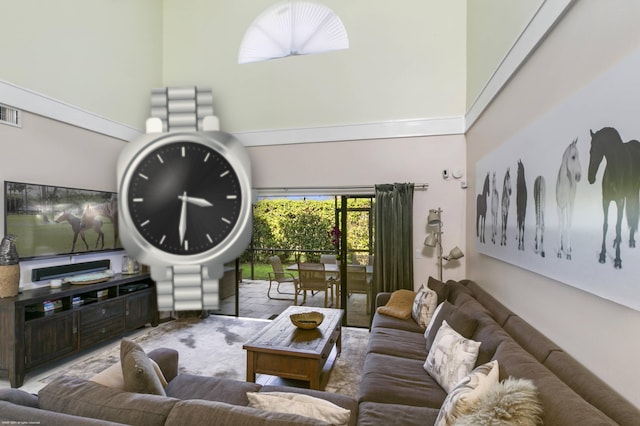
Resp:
3:31
